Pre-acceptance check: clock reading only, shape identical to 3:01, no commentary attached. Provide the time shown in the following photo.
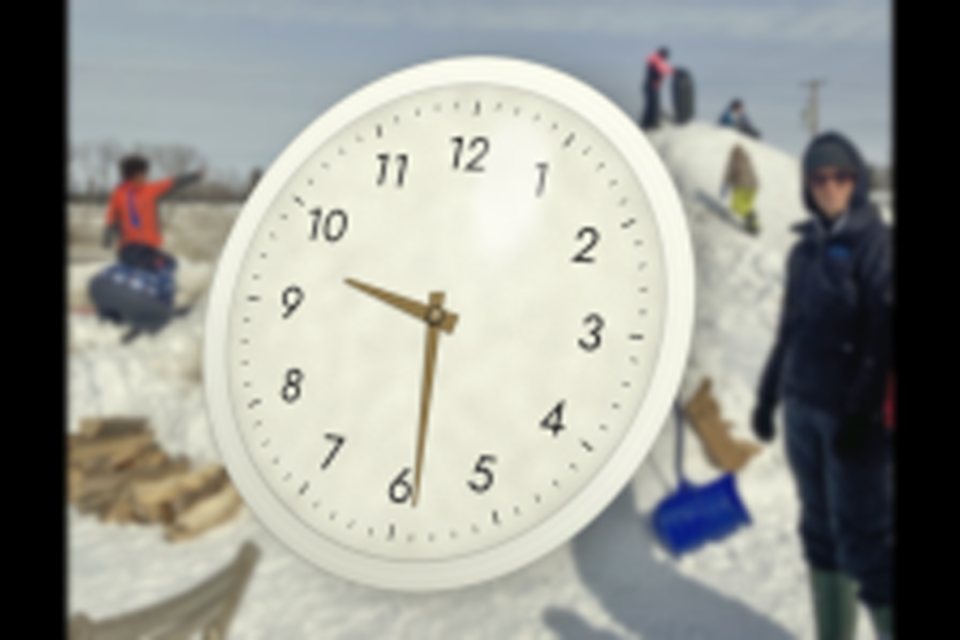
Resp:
9:29
